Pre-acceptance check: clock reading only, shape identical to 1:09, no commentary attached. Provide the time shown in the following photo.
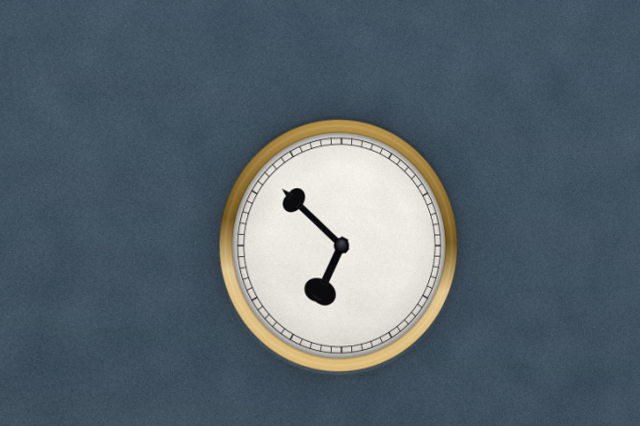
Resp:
6:52
